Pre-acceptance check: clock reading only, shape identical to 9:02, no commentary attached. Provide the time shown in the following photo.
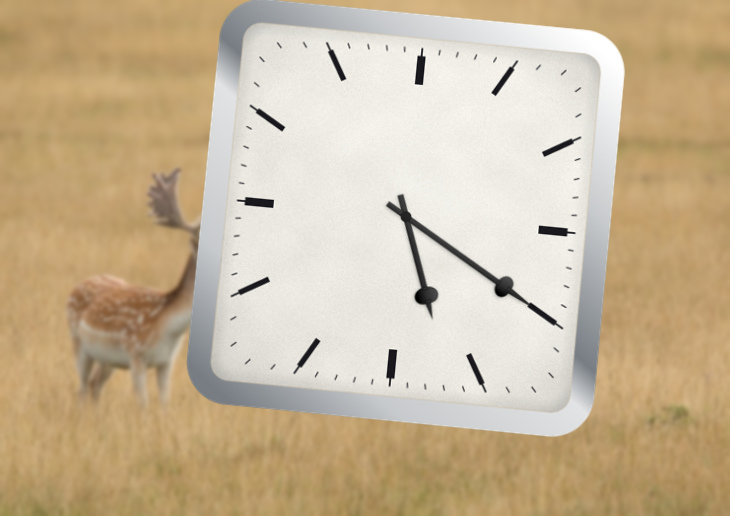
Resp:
5:20
